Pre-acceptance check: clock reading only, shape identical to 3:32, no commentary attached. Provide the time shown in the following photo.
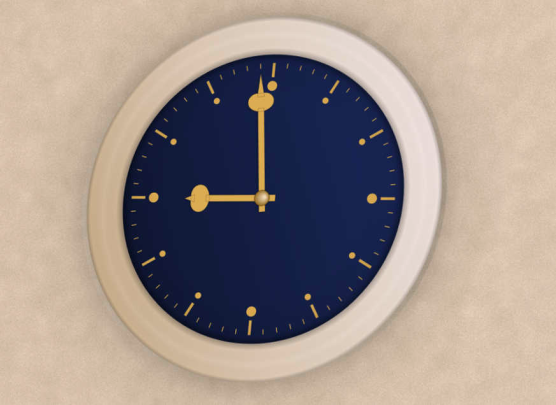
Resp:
8:59
